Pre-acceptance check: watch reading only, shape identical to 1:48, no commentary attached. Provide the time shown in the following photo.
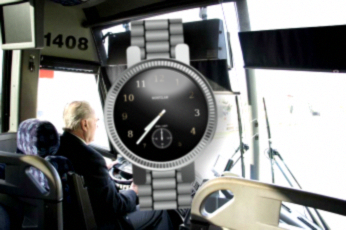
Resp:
7:37
